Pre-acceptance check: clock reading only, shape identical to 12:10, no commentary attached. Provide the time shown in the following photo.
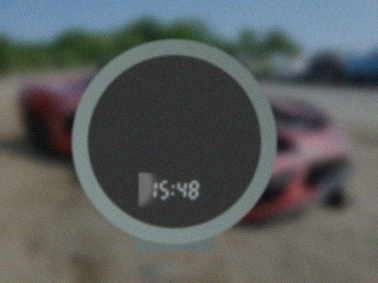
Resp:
15:48
